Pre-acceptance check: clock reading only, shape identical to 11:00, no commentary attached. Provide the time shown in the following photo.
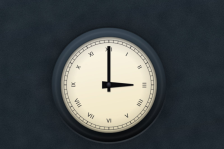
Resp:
3:00
